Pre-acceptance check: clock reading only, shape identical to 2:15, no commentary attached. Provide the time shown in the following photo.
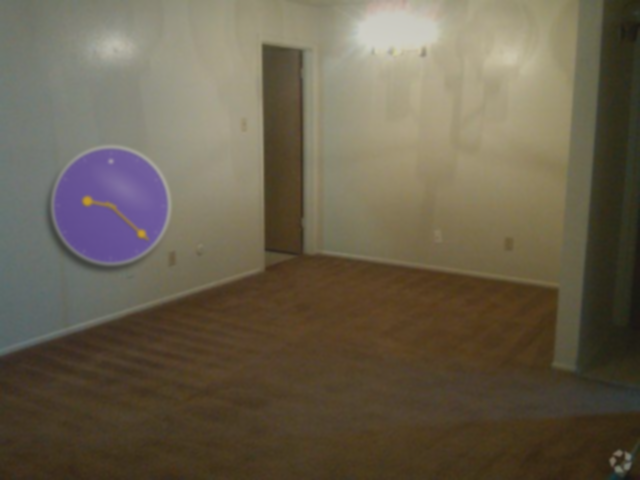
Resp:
9:22
